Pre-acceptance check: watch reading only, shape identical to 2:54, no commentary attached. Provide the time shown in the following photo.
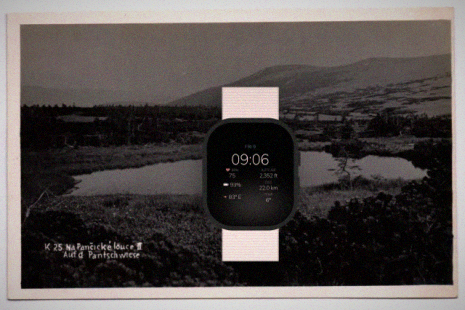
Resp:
9:06
